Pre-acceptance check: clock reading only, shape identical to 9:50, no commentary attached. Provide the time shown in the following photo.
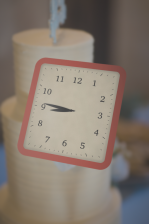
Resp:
8:46
